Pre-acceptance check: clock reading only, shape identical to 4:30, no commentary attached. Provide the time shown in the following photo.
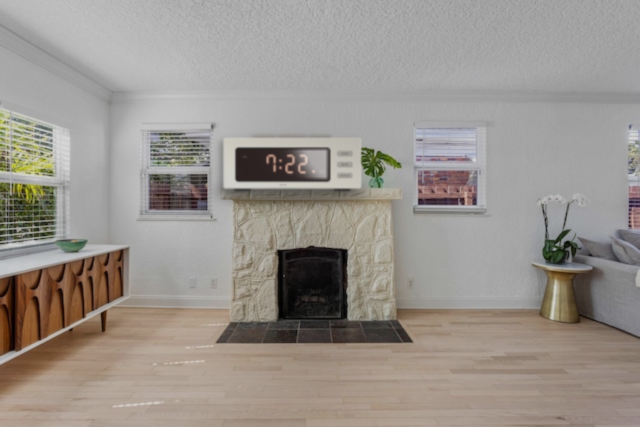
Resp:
7:22
